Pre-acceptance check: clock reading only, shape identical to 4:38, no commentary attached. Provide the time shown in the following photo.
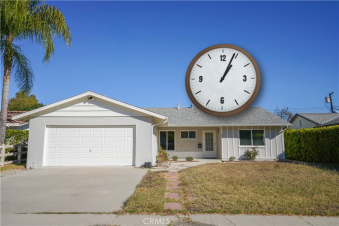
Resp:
1:04
